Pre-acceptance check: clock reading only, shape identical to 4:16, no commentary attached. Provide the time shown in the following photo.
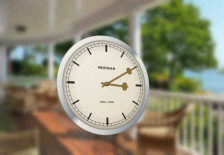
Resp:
3:10
